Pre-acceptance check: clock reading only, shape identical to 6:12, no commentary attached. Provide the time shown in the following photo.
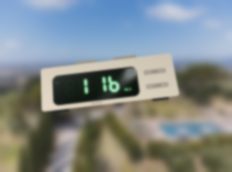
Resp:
1:16
